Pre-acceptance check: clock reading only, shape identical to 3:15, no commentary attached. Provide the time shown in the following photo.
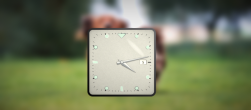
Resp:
4:13
